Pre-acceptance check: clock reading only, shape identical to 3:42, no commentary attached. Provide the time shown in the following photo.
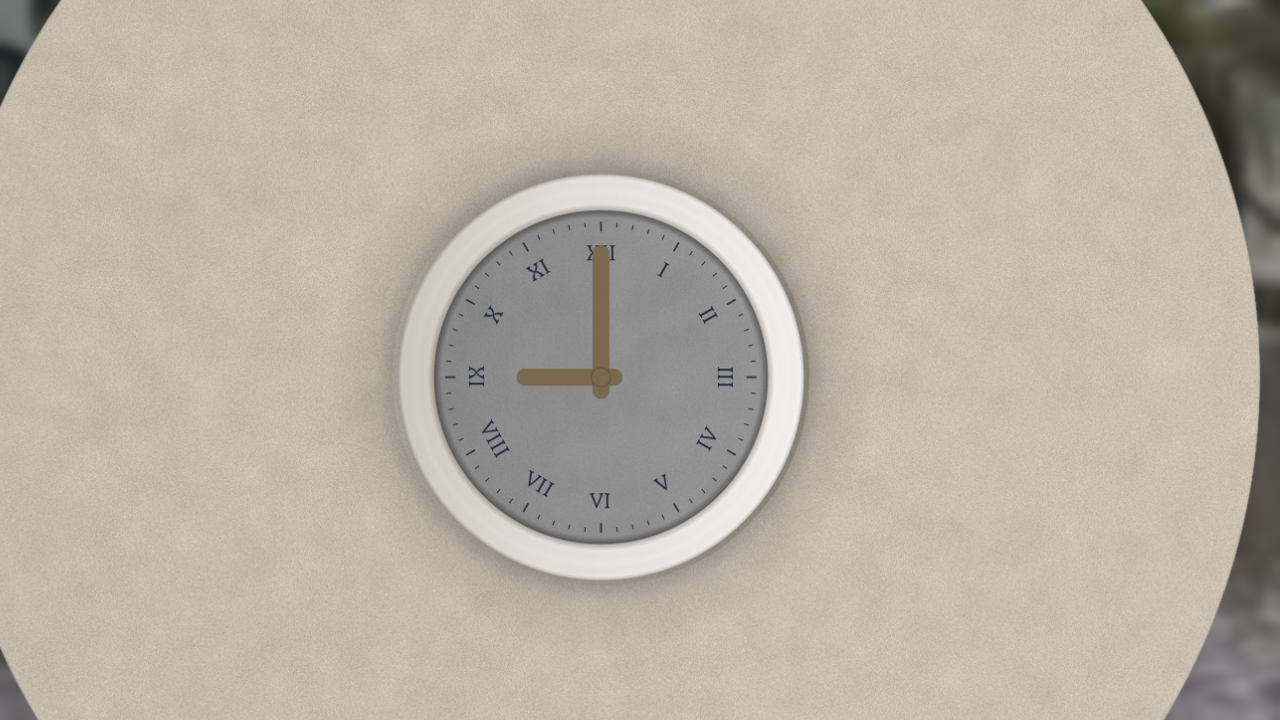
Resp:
9:00
